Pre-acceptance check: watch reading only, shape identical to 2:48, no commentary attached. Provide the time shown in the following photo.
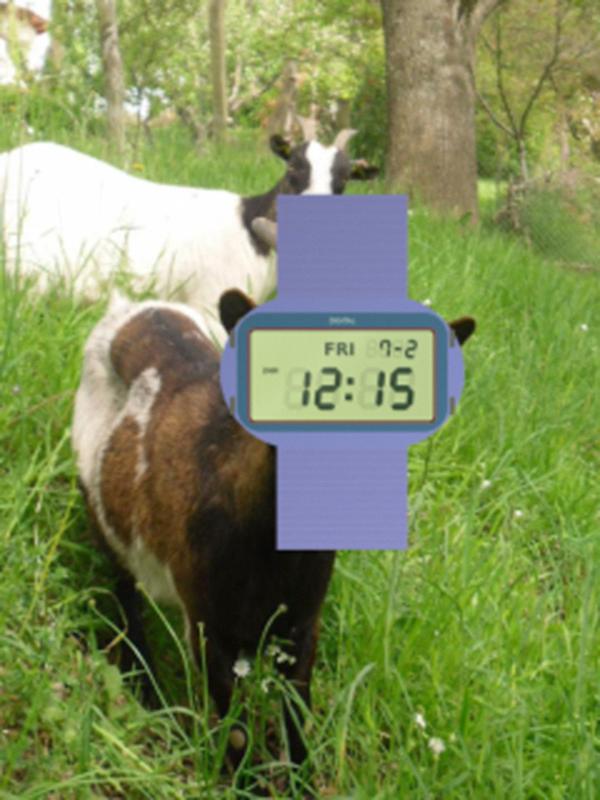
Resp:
12:15
